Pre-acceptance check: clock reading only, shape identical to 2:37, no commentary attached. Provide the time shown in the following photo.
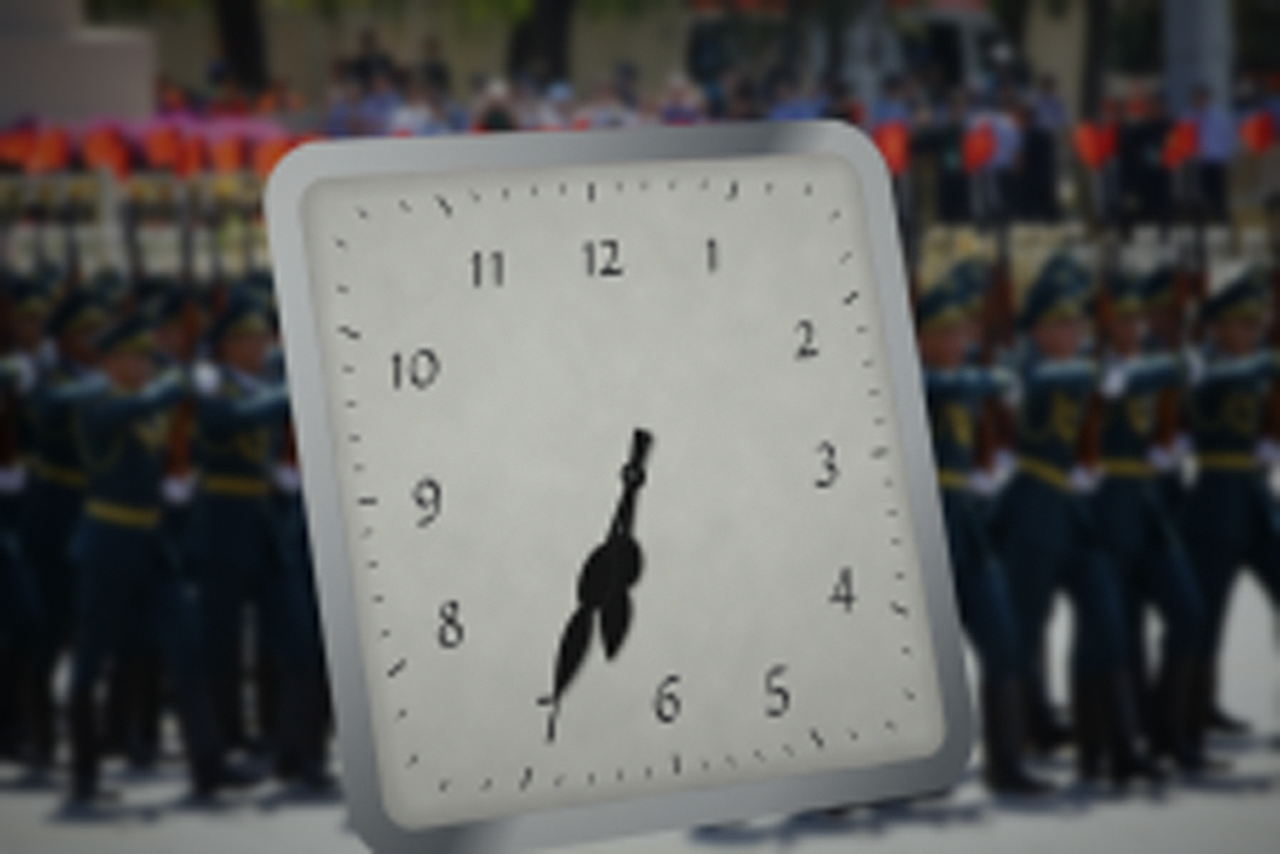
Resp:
6:35
